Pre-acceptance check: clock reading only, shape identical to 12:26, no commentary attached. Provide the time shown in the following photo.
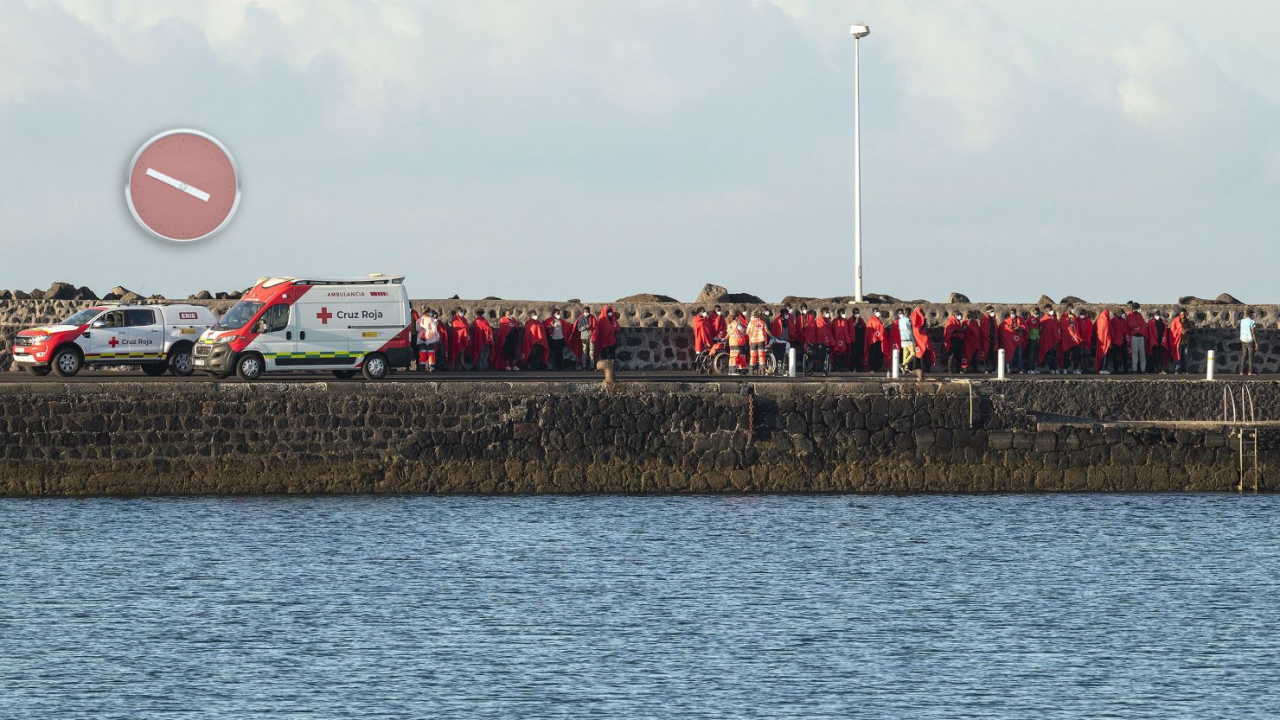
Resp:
3:49
